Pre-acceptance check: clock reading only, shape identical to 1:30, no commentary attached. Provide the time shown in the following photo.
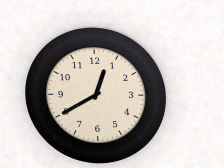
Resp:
12:40
